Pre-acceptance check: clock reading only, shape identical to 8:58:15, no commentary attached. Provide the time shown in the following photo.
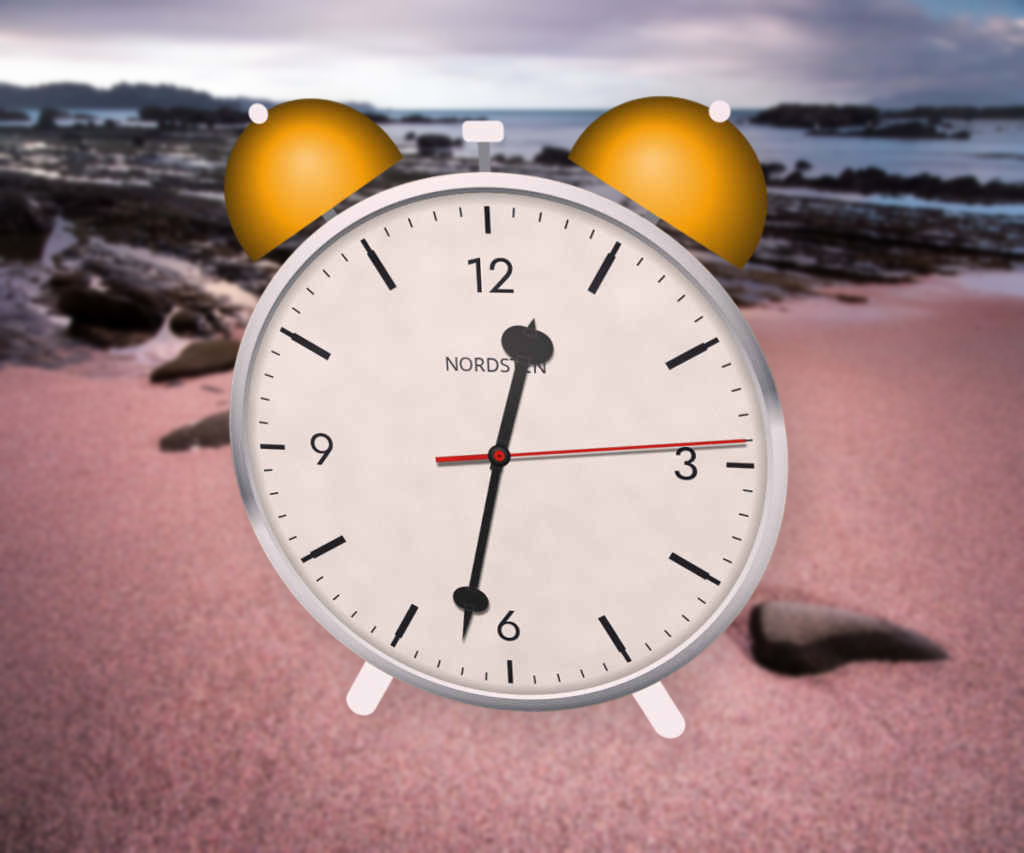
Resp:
12:32:14
